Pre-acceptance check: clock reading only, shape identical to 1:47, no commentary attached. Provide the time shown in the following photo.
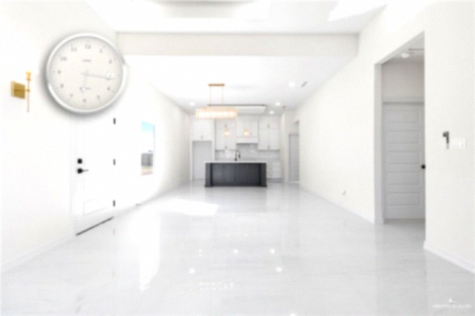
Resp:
6:16
